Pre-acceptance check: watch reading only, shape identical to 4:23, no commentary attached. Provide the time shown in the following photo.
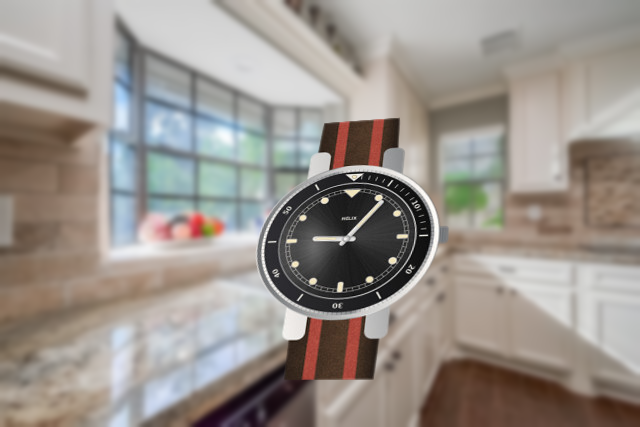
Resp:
9:06
